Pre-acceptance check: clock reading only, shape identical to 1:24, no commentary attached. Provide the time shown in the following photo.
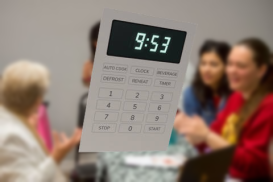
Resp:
9:53
